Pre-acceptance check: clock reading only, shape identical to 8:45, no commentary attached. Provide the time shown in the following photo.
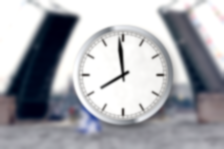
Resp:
7:59
